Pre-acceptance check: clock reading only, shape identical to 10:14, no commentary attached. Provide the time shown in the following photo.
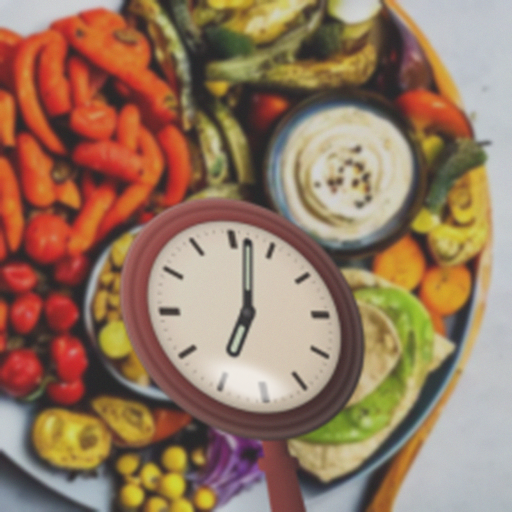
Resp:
7:02
